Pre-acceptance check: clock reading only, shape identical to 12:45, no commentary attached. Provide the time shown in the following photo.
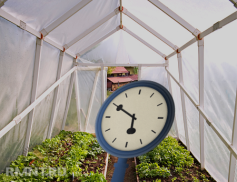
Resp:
5:50
